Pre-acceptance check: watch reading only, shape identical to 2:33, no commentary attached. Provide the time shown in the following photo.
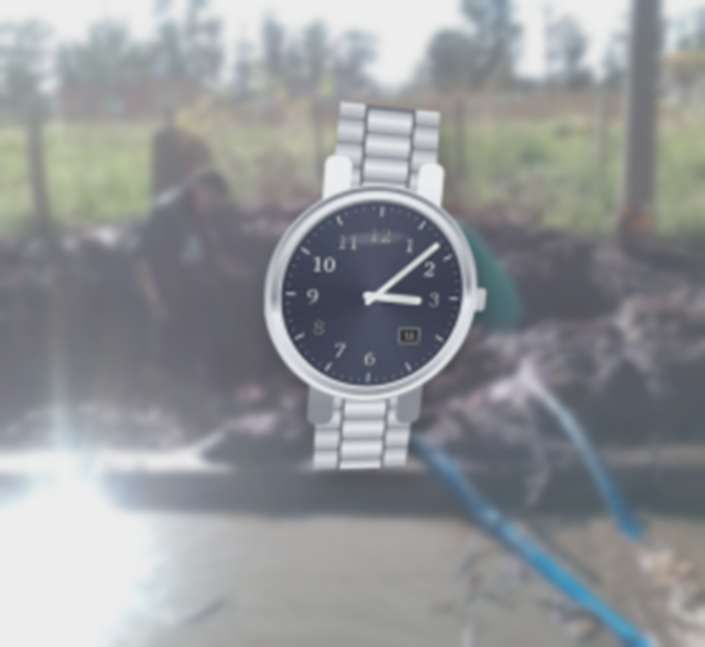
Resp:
3:08
